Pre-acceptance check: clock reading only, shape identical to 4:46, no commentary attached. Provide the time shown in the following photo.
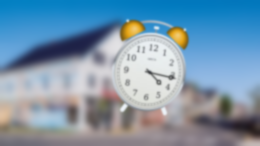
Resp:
4:16
